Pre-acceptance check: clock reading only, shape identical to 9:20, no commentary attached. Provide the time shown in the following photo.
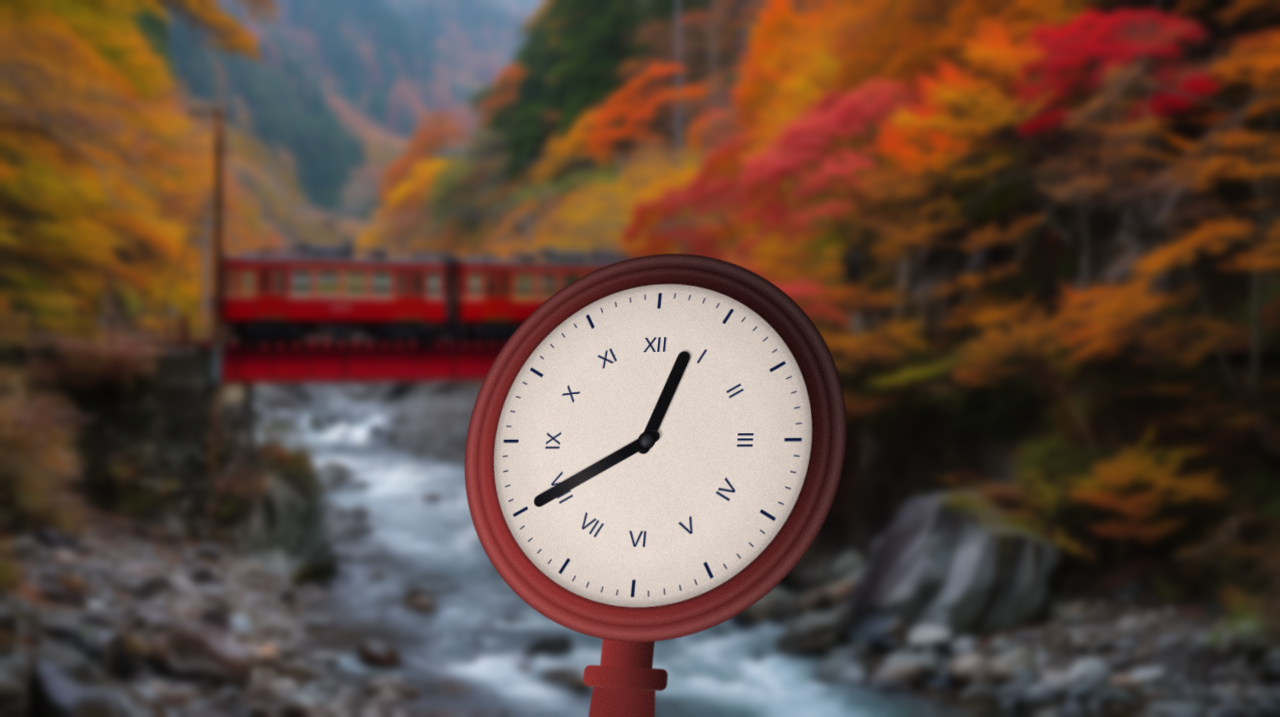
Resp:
12:40
